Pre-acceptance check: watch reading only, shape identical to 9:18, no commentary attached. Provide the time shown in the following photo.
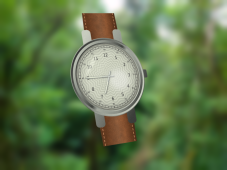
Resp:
6:45
